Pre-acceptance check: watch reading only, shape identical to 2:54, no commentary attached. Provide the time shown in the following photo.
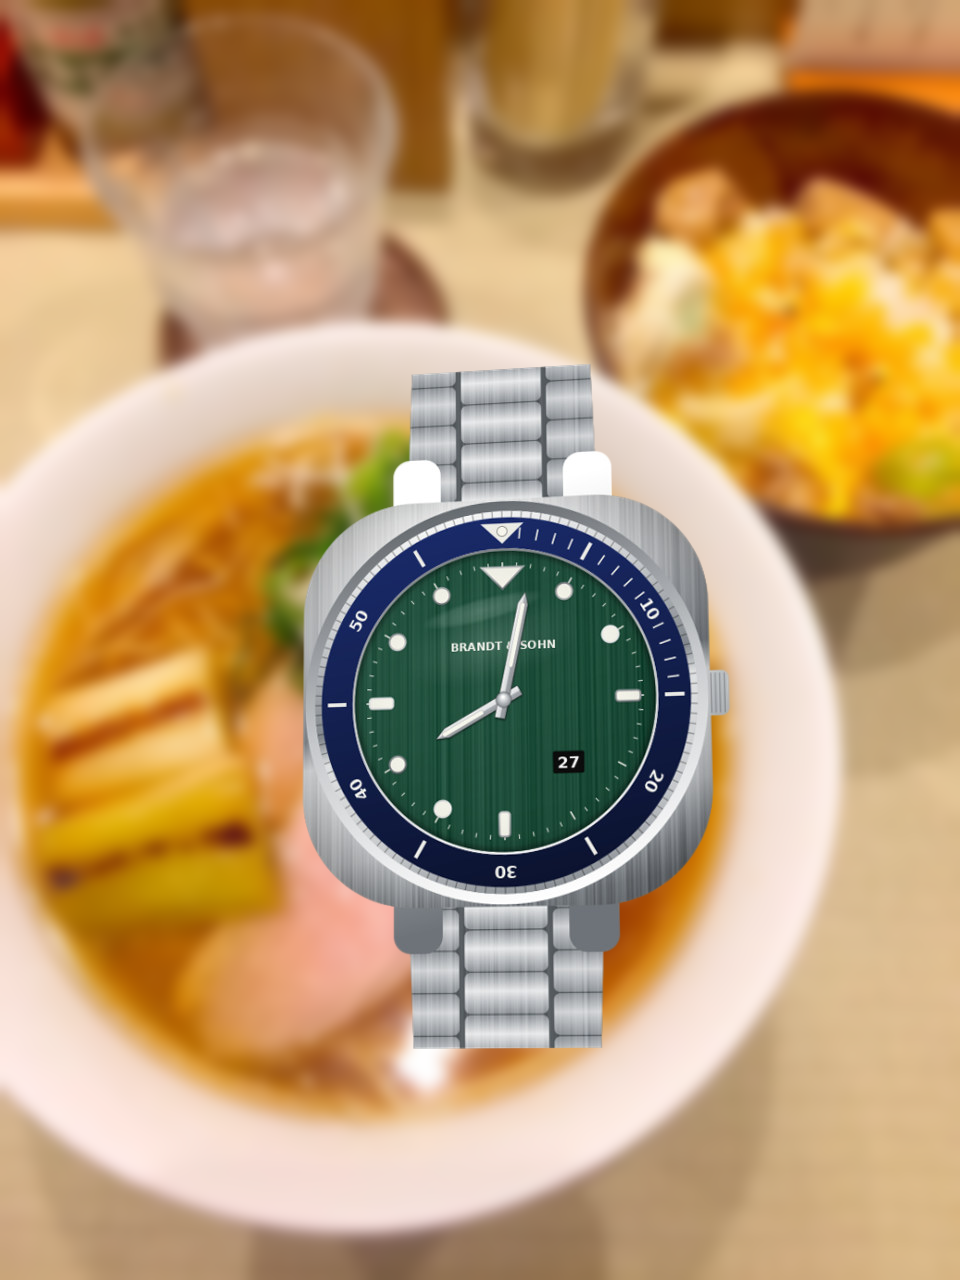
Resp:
8:02
